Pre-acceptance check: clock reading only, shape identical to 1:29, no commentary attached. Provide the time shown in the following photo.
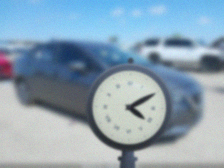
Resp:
4:10
